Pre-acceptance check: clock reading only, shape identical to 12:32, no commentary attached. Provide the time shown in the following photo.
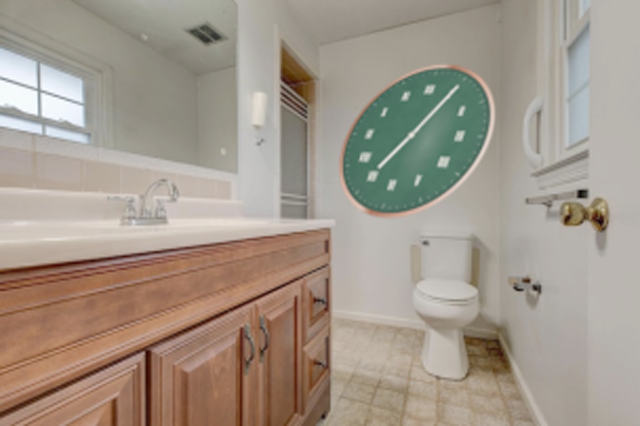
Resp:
7:05
